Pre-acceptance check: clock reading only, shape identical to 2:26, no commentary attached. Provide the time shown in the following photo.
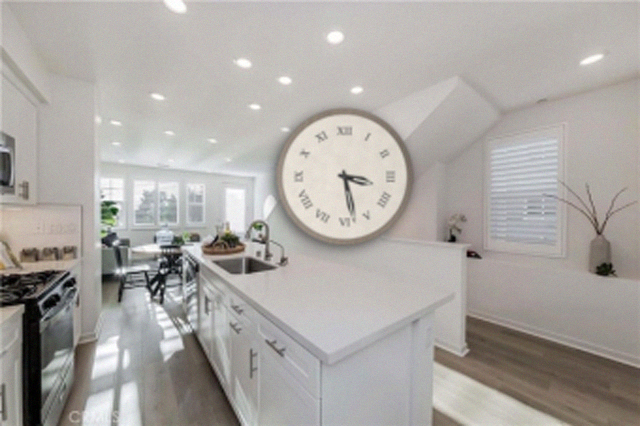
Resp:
3:28
